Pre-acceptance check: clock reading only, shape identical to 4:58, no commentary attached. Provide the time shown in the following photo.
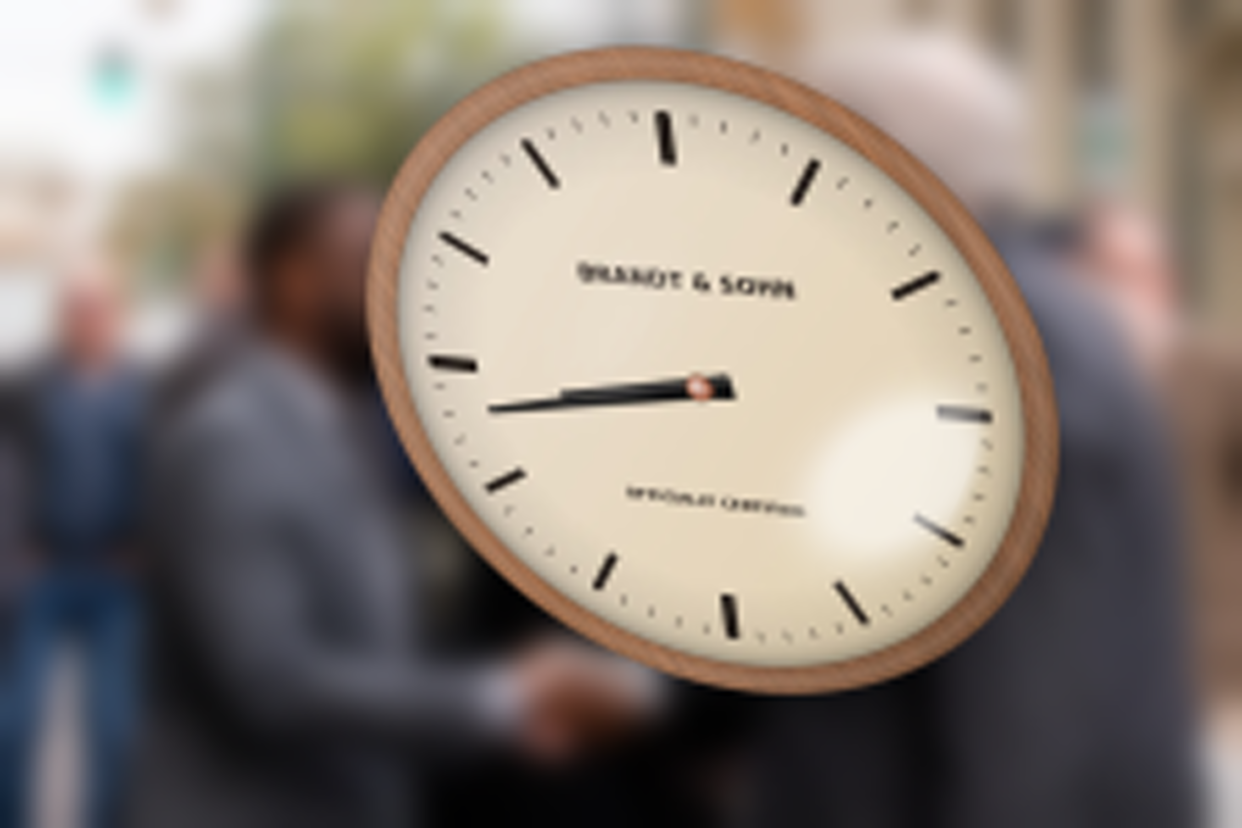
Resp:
8:43
